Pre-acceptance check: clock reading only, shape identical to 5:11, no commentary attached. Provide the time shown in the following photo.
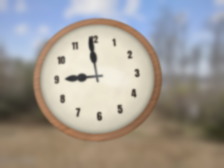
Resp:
8:59
